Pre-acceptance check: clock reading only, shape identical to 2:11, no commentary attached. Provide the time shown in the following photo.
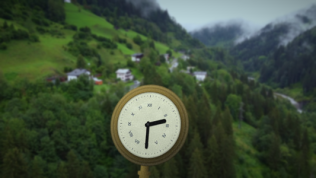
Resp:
2:30
